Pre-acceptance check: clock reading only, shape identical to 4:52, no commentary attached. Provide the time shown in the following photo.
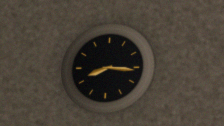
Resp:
8:16
